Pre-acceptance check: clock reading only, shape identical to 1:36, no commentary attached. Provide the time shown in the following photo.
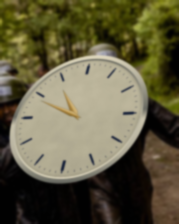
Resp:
10:49
